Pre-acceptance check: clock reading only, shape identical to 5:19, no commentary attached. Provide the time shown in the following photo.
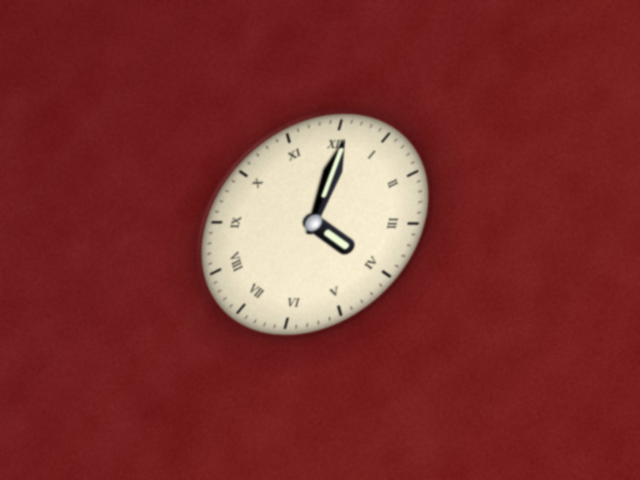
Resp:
4:01
